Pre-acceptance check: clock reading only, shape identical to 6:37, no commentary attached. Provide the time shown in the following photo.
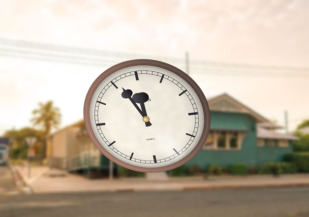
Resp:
11:56
